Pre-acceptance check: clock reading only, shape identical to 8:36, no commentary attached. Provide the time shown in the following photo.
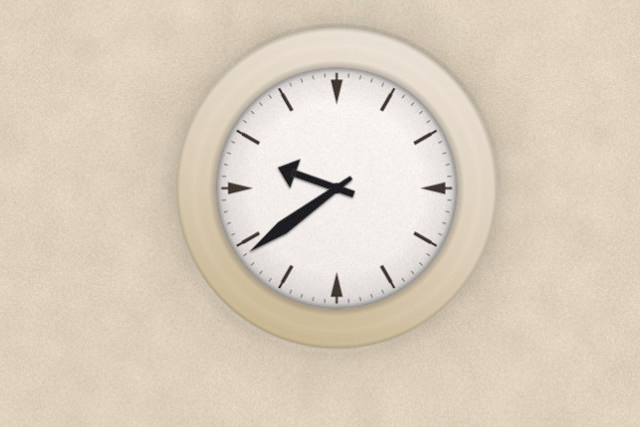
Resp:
9:39
